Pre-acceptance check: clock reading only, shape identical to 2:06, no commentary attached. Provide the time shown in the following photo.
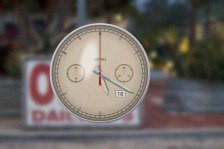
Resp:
5:20
